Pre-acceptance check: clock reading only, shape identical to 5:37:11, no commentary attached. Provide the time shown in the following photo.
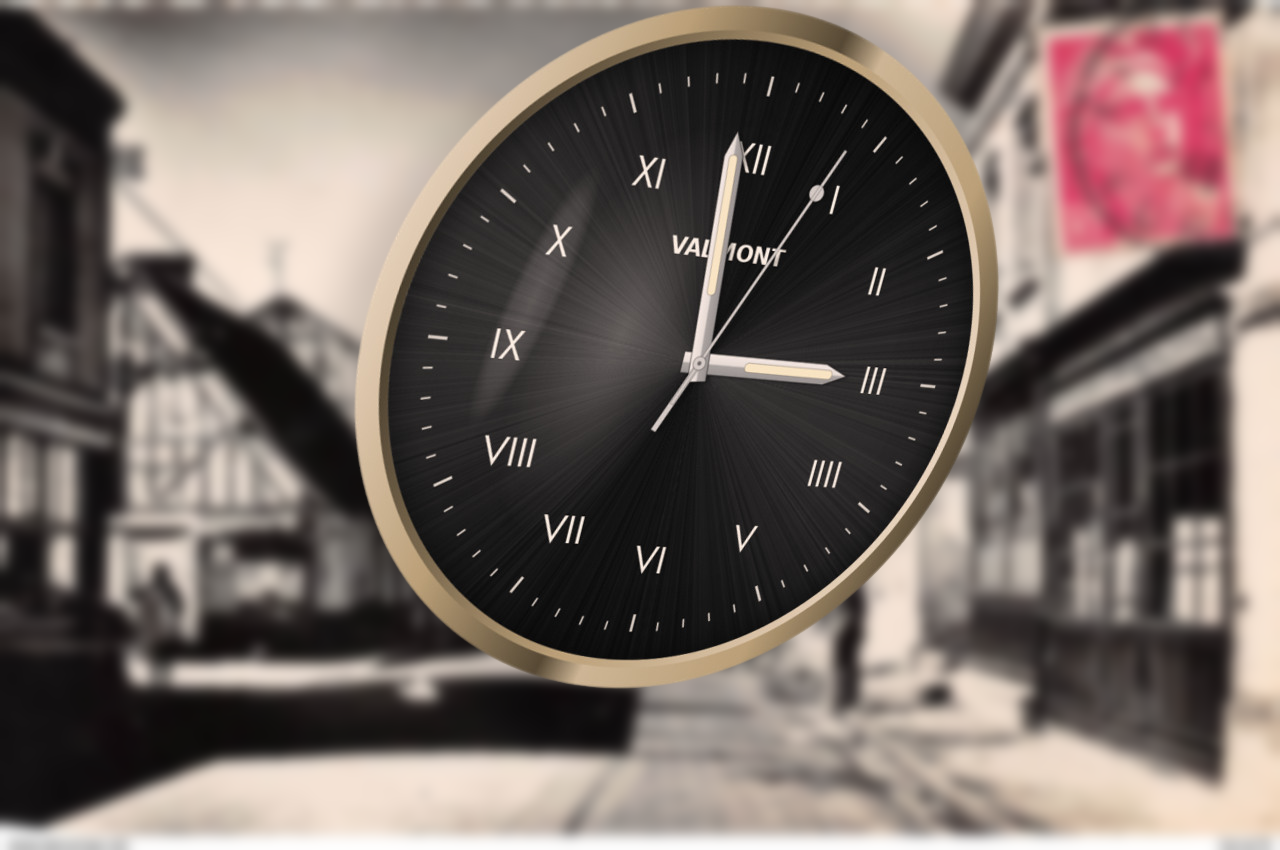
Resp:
2:59:04
